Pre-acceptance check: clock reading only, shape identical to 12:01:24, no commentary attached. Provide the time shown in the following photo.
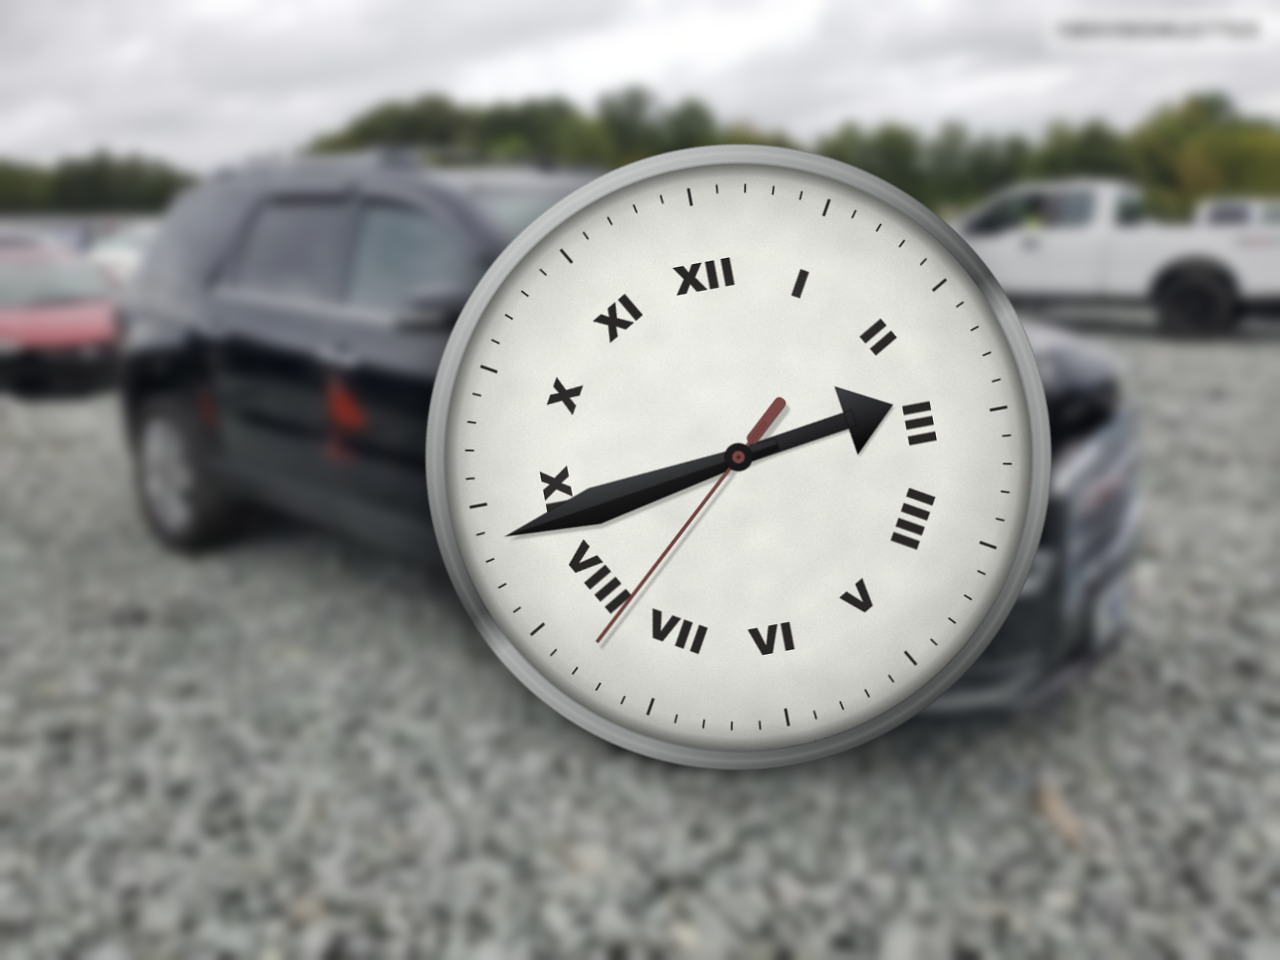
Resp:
2:43:38
